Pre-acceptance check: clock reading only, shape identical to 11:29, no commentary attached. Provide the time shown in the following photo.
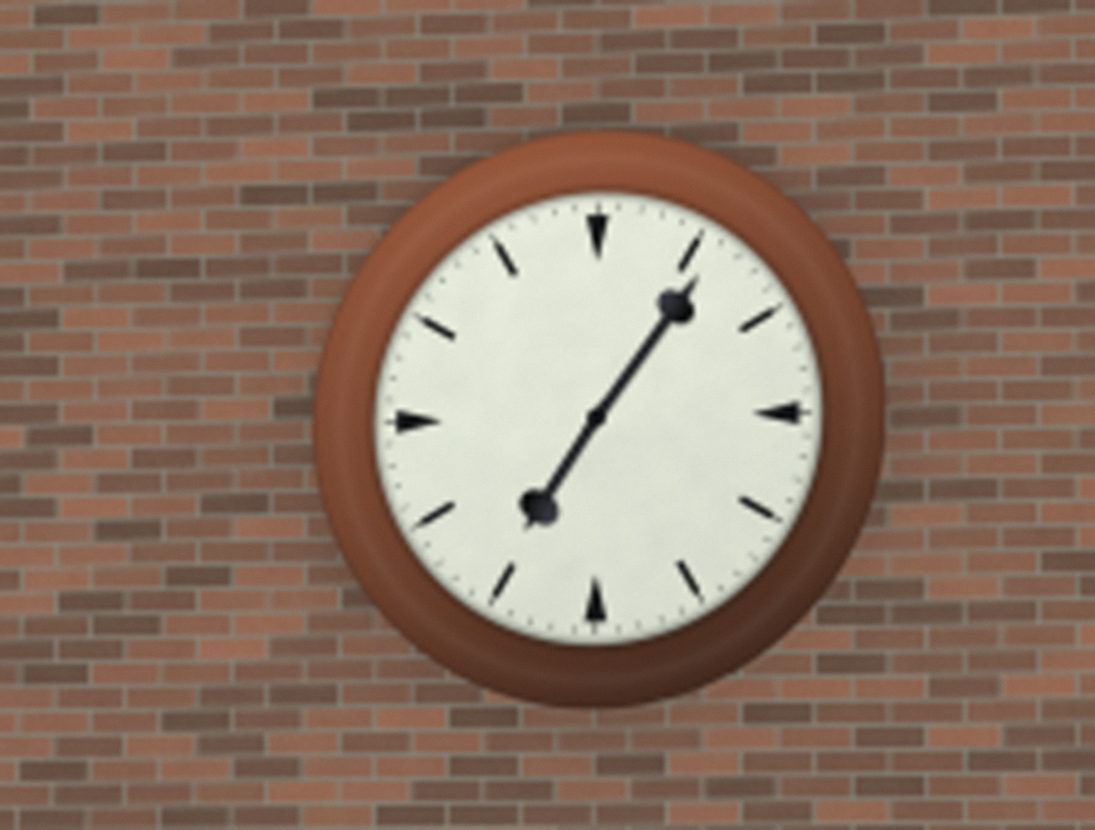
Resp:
7:06
